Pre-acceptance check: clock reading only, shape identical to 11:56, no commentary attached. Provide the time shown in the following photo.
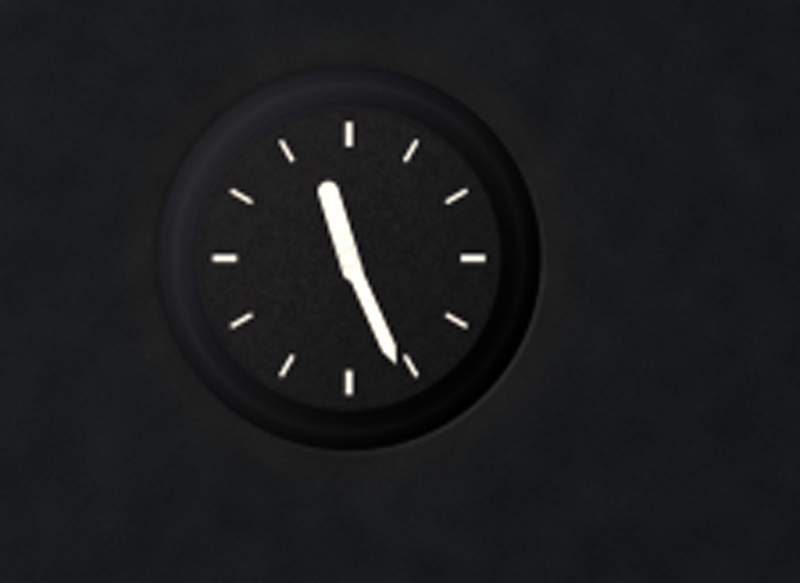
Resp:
11:26
